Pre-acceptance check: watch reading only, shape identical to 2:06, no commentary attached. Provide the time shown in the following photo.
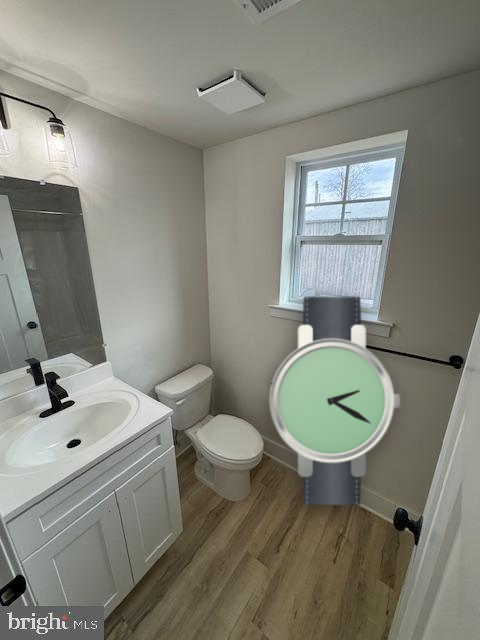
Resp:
2:20
